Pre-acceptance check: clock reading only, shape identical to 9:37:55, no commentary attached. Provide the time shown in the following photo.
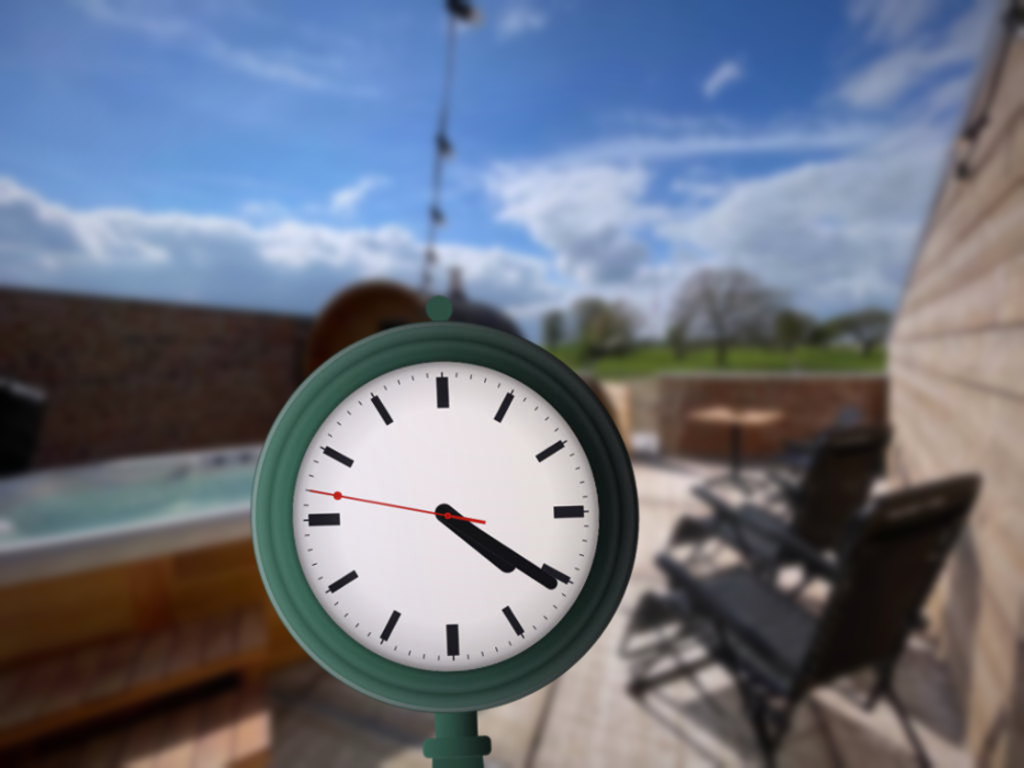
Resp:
4:20:47
